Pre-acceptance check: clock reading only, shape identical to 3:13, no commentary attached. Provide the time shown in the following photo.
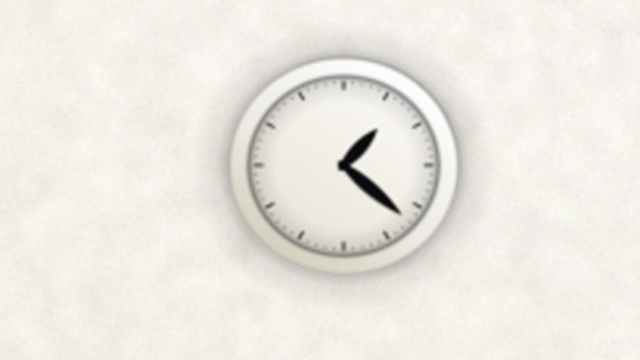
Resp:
1:22
